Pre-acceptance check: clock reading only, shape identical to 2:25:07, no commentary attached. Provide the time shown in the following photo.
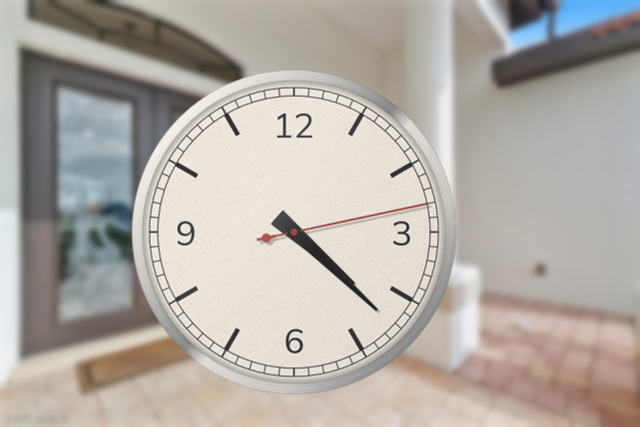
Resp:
4:22:13
